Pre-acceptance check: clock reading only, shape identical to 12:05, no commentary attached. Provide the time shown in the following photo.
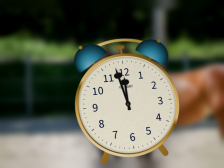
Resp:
11:58
